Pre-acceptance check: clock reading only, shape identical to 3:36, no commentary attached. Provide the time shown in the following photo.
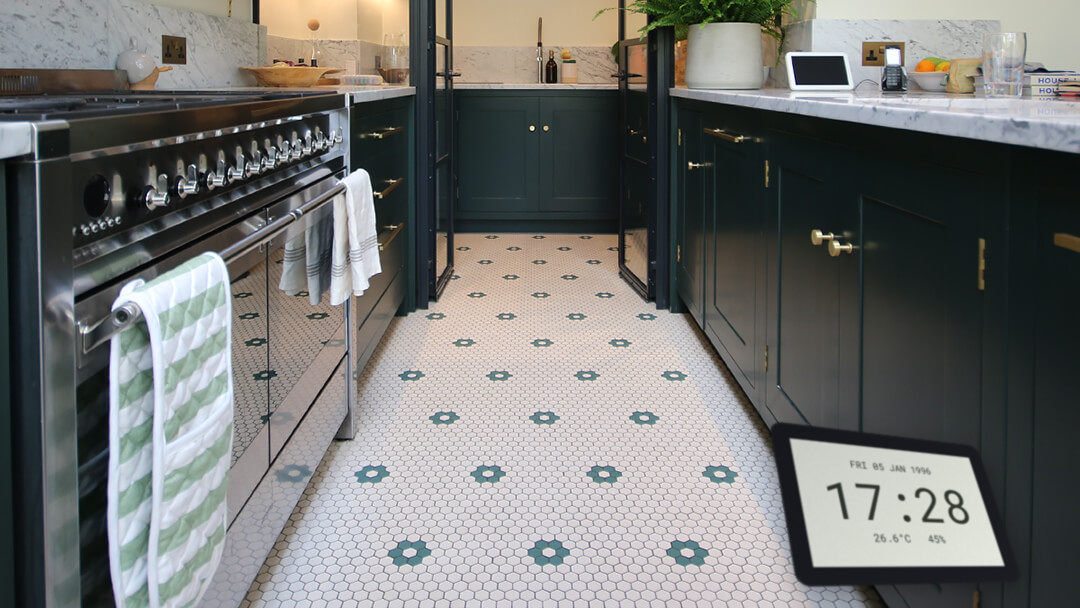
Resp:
17:28
